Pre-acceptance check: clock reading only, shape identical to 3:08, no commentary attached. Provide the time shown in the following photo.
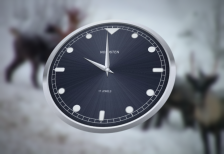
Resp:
9:59
